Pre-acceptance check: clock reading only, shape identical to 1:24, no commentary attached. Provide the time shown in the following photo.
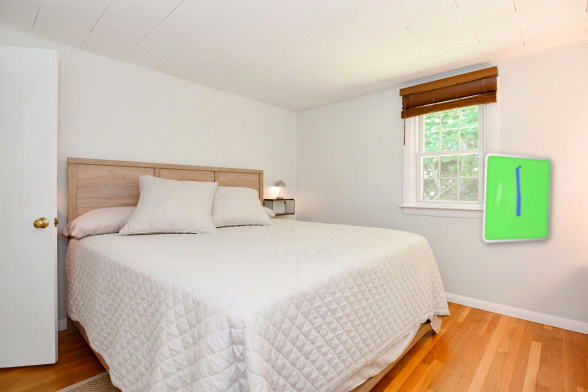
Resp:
5:59
